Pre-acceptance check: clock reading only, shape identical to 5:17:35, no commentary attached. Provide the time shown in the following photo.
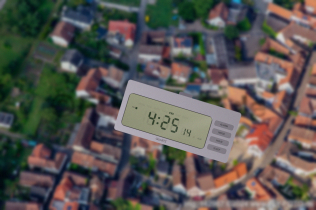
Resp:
4:25:14
